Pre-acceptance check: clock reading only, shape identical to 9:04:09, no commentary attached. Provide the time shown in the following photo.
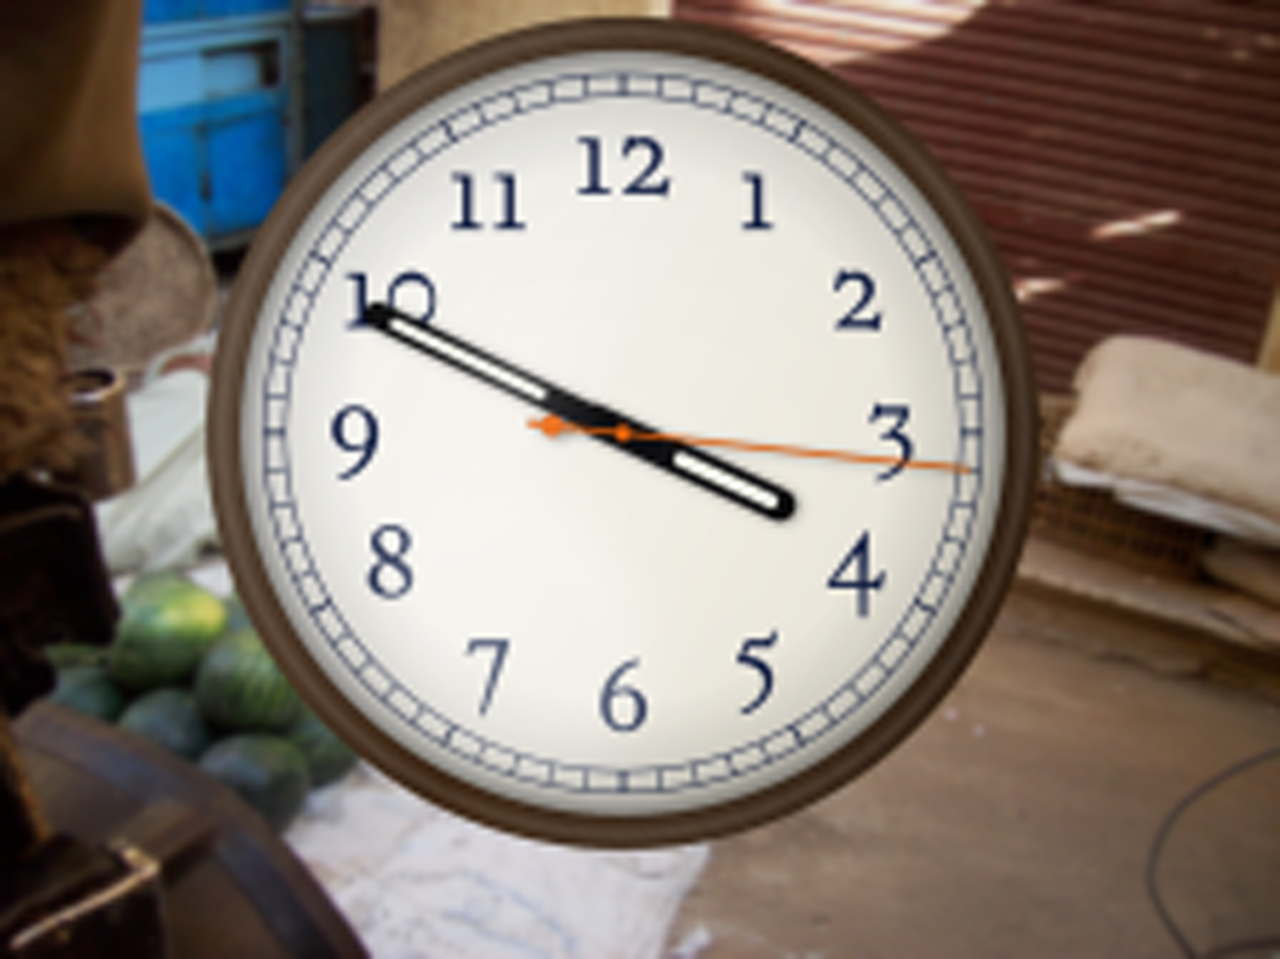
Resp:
3:49:16
